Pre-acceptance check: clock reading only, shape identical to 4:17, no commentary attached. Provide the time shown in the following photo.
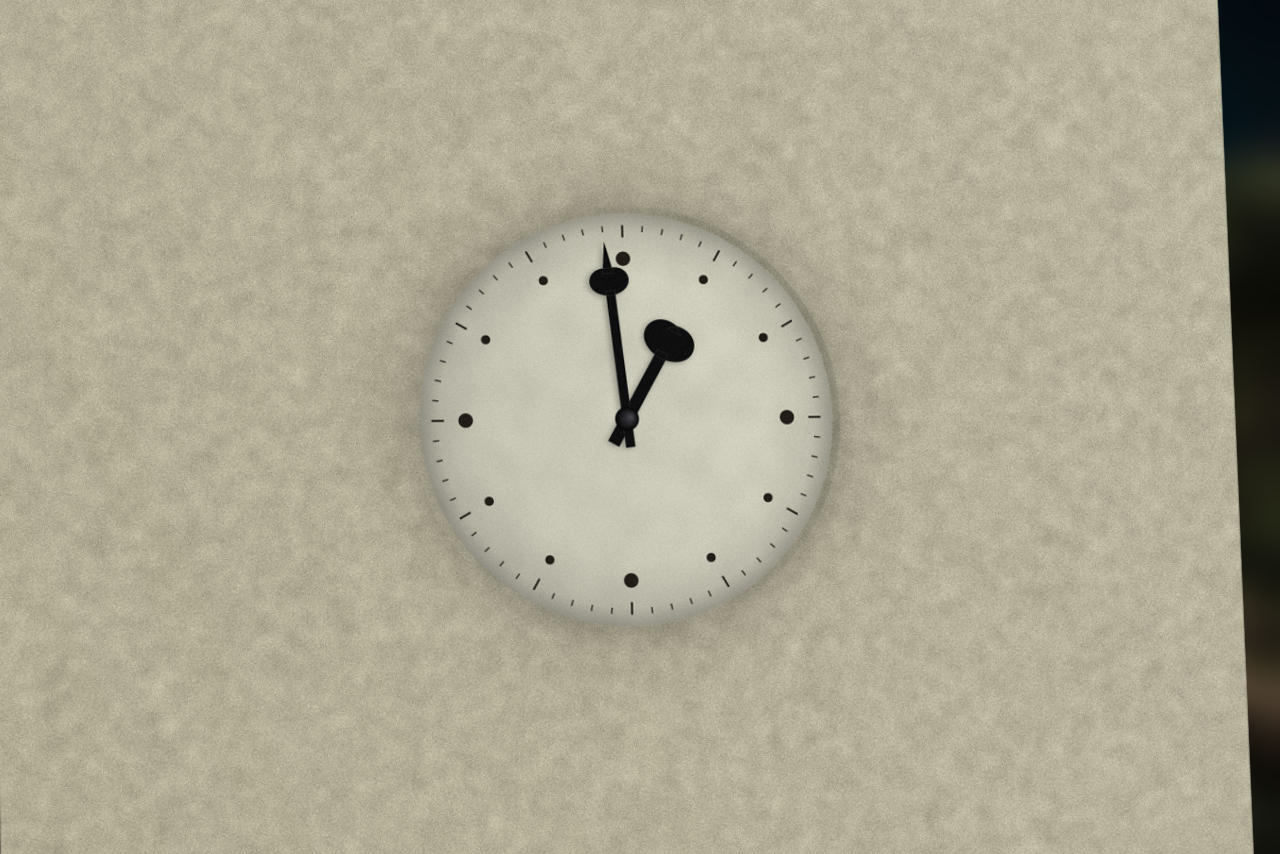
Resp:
12:59
